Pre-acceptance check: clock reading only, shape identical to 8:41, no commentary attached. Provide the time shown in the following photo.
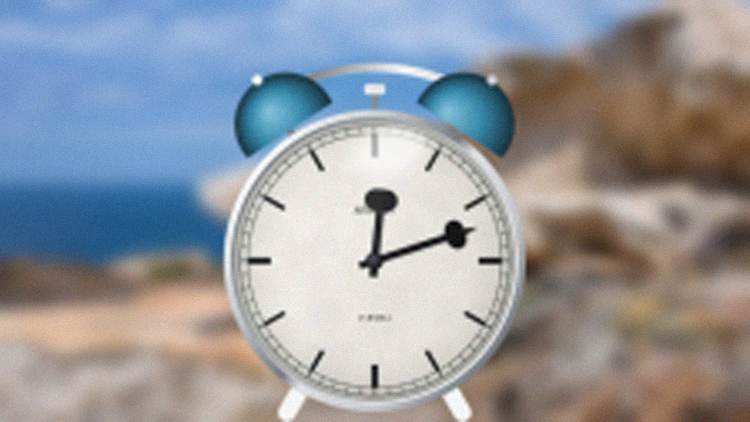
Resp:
12:12
